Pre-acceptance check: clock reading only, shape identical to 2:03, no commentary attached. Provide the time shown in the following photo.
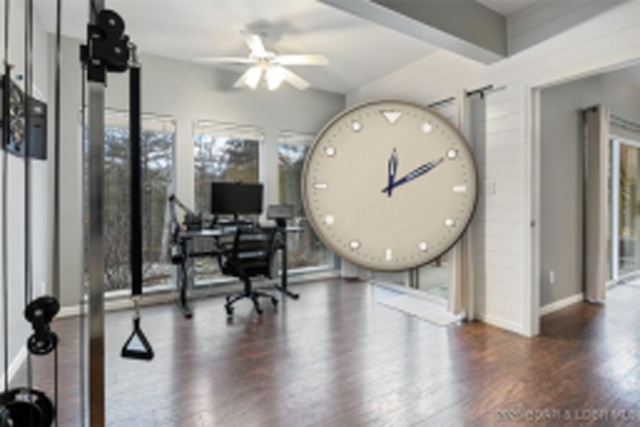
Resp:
12:10
